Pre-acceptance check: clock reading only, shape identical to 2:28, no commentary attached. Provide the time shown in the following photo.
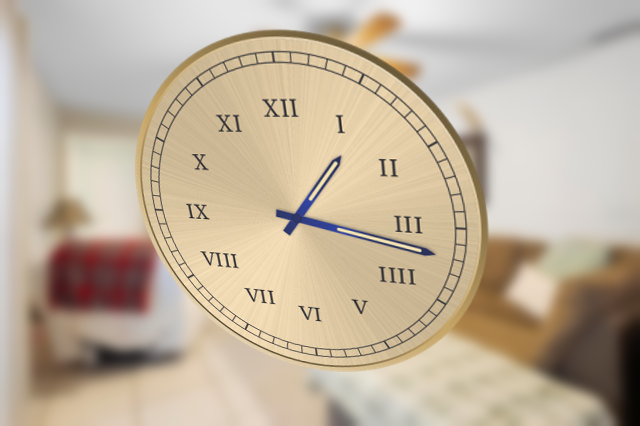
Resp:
1:17
